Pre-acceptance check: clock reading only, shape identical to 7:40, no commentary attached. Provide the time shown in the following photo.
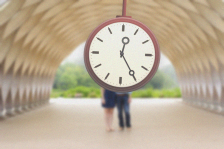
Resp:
12:25
